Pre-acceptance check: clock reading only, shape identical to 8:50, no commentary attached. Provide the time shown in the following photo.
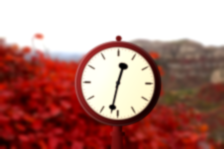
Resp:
12:32
